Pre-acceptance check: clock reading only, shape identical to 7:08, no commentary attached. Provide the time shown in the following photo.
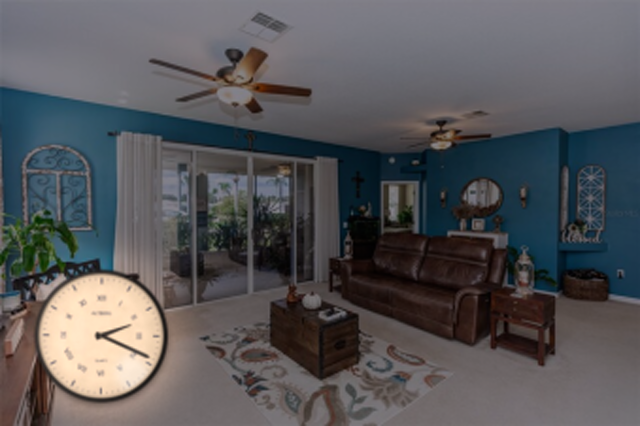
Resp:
2:19
